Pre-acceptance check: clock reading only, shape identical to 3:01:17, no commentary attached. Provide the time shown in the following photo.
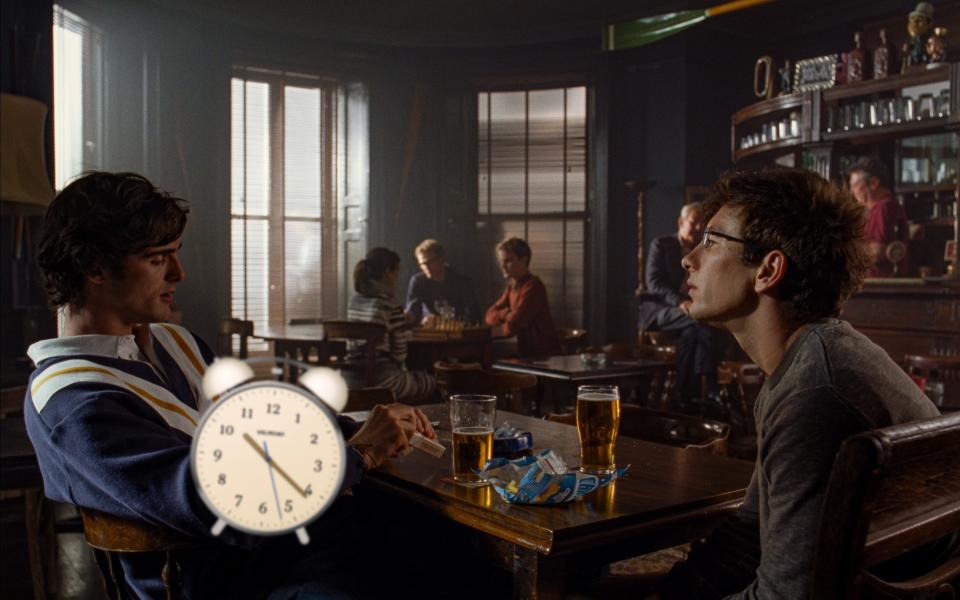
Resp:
10:21:27
